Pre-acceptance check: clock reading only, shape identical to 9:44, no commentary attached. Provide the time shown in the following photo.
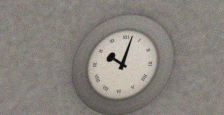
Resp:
10:02
